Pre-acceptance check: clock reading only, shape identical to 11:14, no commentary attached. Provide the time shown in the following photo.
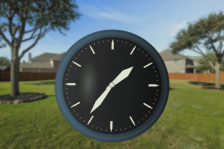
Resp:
1:36
